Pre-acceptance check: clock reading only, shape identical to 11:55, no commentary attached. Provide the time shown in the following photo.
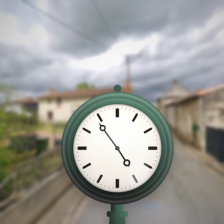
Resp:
4:54
